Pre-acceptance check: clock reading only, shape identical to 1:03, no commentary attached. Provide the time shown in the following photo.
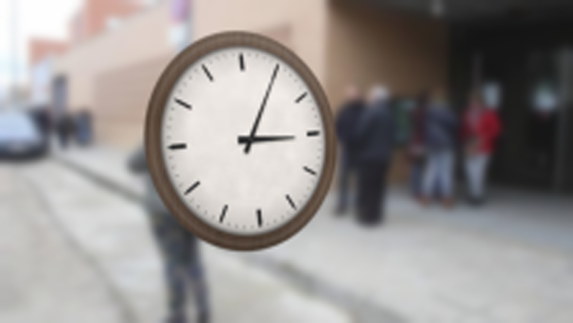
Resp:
3:05
